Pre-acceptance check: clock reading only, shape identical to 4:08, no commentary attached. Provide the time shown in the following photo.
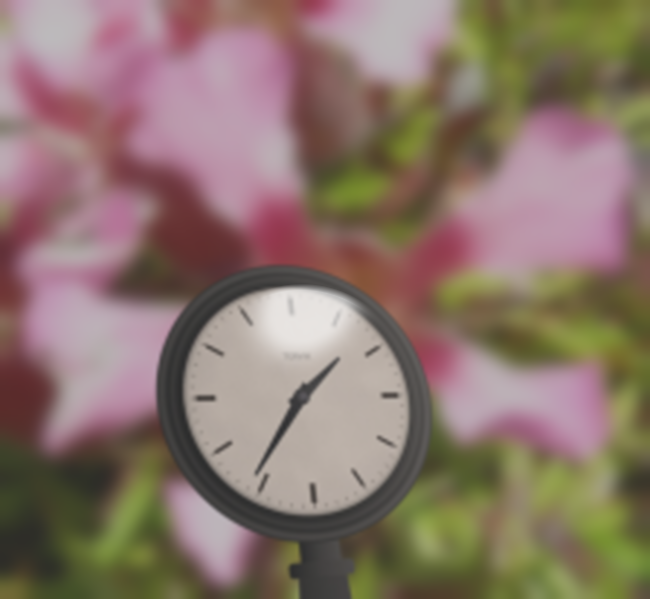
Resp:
1:36
